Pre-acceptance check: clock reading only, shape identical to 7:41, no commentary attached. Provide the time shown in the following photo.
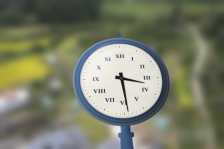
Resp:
3:29
